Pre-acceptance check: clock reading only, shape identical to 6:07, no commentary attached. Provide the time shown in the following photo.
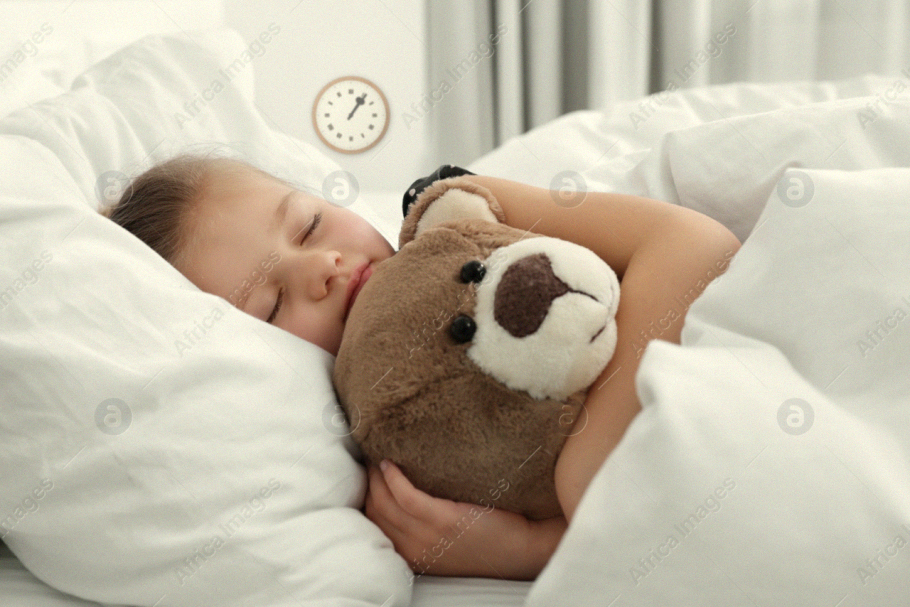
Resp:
1:06
